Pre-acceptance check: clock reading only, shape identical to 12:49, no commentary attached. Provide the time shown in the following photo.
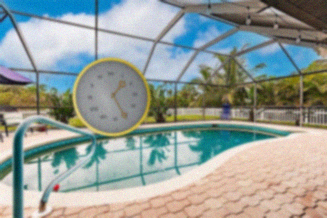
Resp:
1:26
